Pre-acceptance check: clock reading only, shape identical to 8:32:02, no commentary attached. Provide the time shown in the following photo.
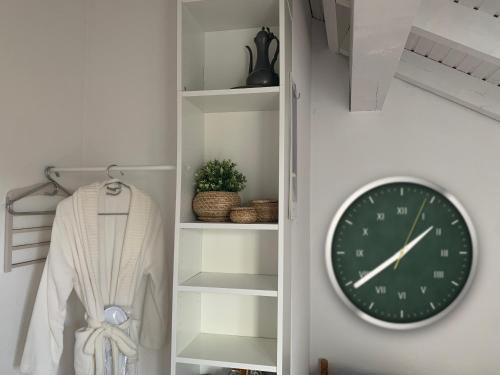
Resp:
1:39:04
